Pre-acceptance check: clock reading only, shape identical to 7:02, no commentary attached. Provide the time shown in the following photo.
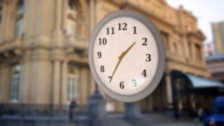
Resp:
1:35
